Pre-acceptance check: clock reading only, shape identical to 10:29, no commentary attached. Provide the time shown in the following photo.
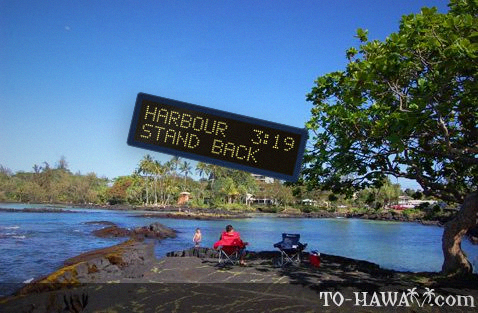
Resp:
3:19
